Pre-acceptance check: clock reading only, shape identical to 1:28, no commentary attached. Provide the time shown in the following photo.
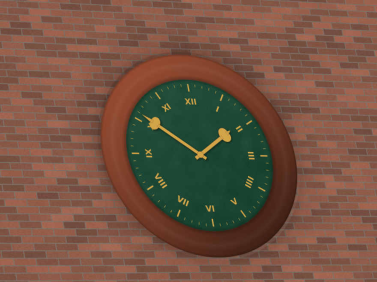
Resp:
1:51
